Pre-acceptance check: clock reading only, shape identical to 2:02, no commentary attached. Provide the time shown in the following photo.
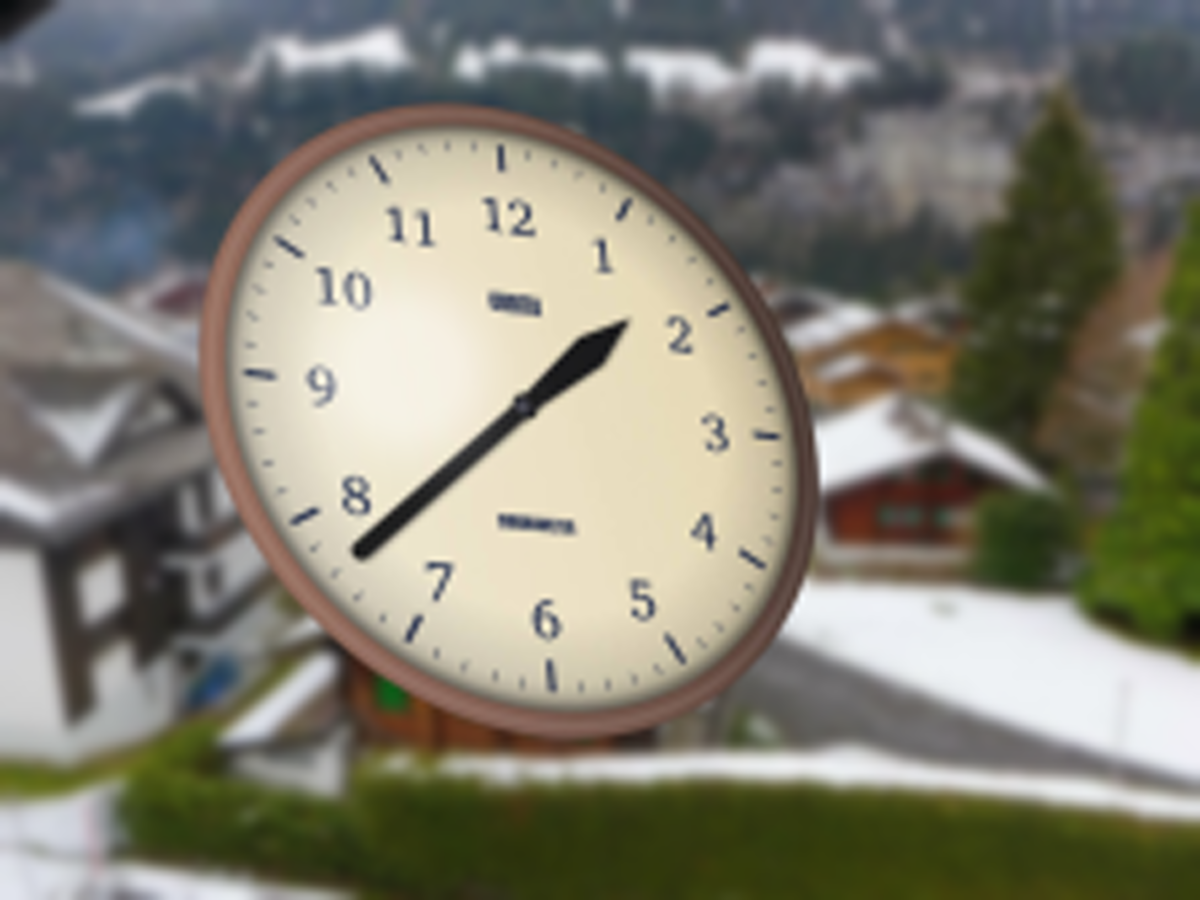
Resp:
1:38
